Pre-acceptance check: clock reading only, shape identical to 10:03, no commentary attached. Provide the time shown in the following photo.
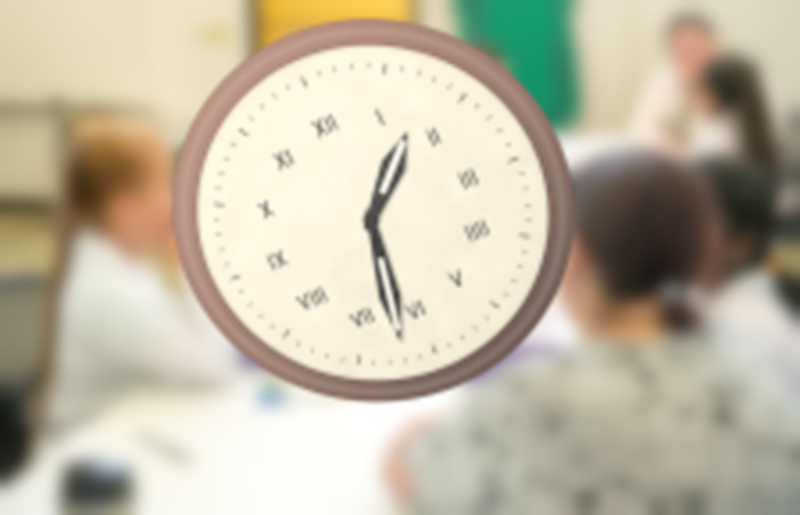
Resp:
1:32
